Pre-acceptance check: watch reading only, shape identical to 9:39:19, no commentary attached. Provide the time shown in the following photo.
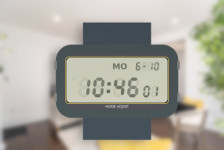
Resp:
10:46:01
